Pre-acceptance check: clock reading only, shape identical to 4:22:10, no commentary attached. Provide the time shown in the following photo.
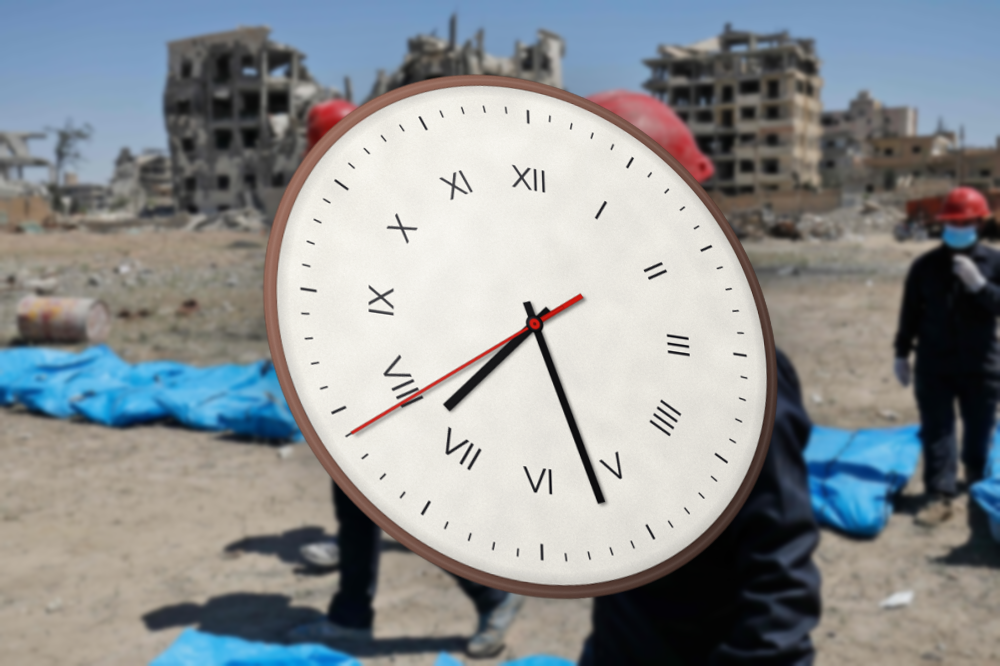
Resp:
7:26:39
